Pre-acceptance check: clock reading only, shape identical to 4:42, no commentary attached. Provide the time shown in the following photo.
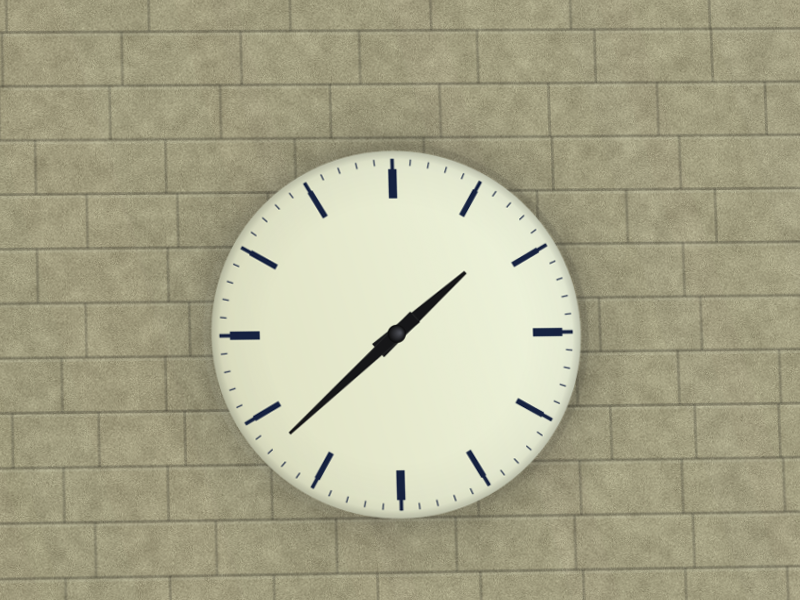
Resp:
1:38
